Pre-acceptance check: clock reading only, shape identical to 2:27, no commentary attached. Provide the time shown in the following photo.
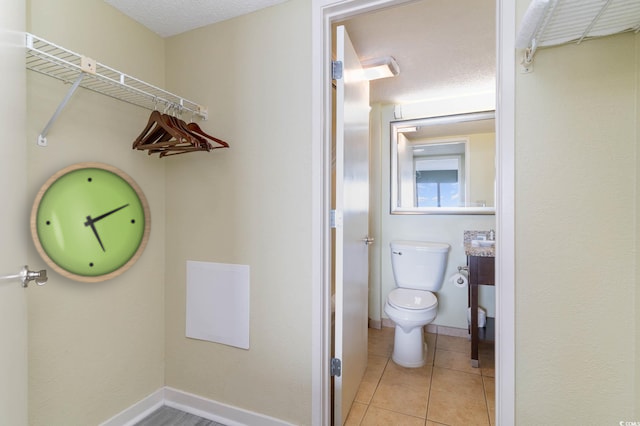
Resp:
5:11
